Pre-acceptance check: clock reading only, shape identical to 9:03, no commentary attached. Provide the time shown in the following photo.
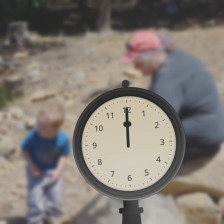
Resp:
12:00
